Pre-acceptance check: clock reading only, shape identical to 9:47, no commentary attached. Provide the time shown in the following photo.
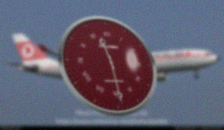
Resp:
11:29
